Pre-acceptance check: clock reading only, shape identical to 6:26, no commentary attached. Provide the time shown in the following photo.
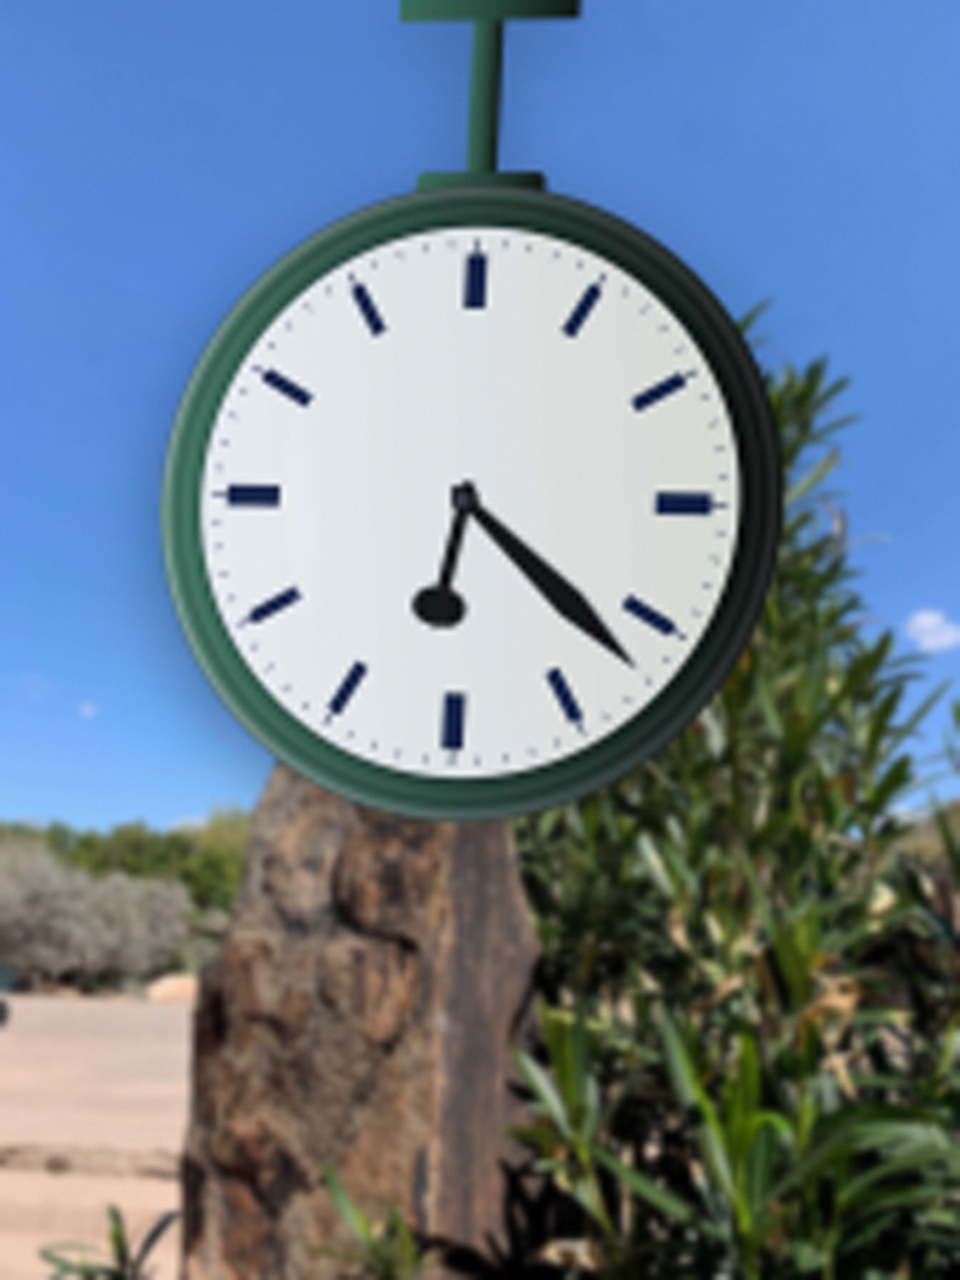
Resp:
6:22
